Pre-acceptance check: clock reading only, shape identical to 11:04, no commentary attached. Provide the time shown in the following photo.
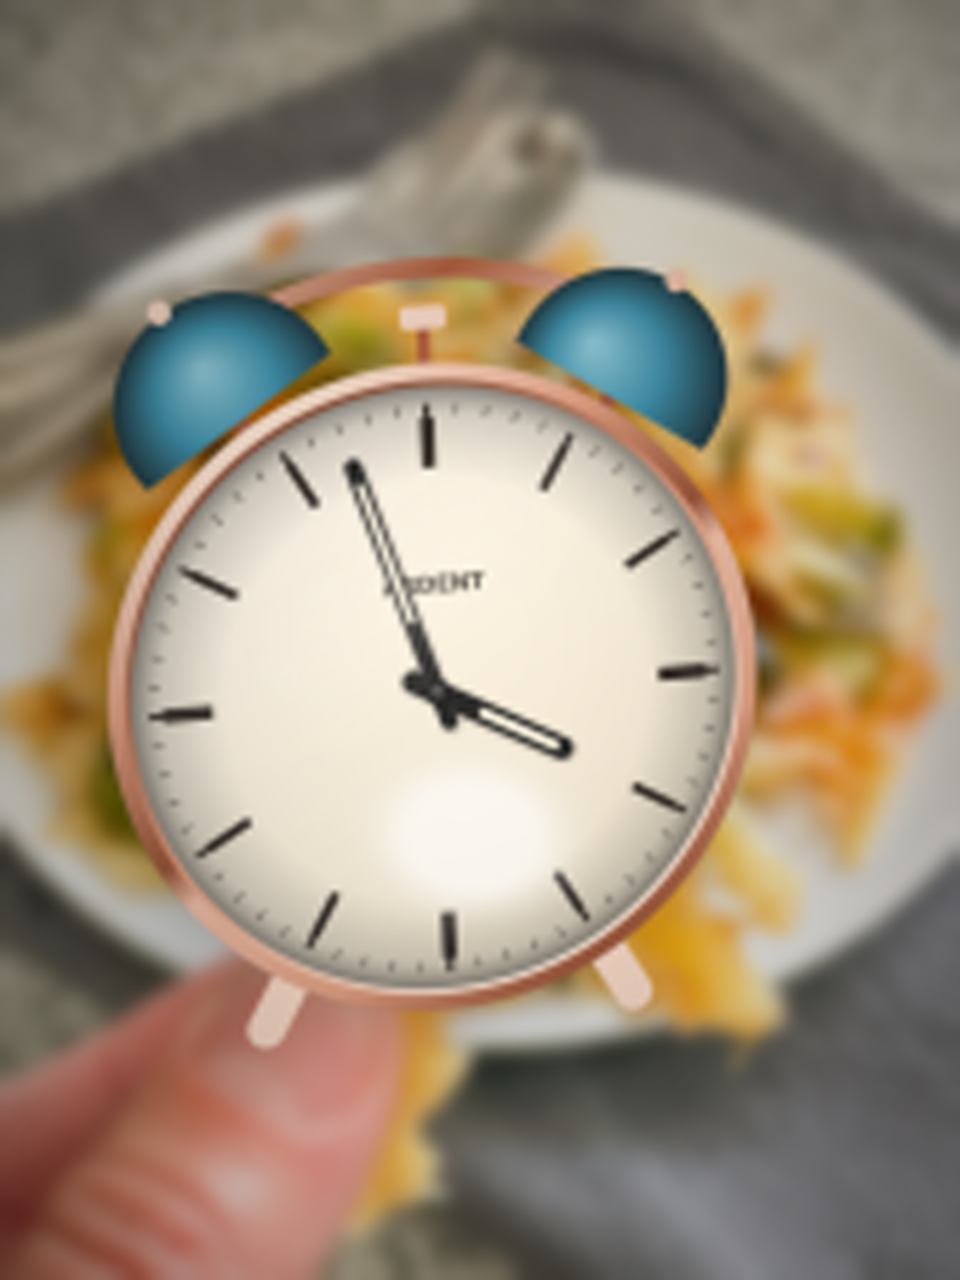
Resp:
3:57
